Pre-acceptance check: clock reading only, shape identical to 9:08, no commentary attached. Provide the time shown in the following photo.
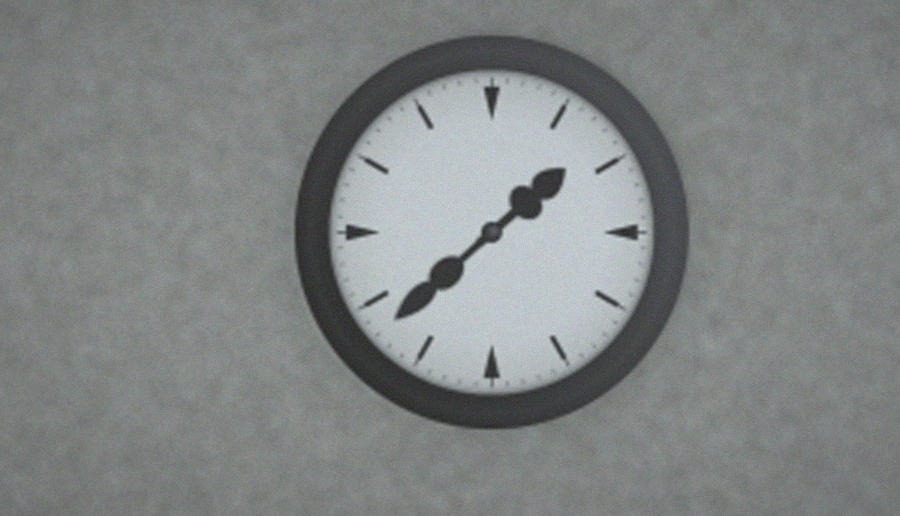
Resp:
1:38
